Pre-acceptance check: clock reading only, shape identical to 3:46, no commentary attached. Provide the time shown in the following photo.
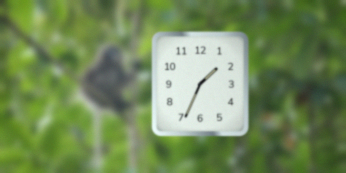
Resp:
1:34
